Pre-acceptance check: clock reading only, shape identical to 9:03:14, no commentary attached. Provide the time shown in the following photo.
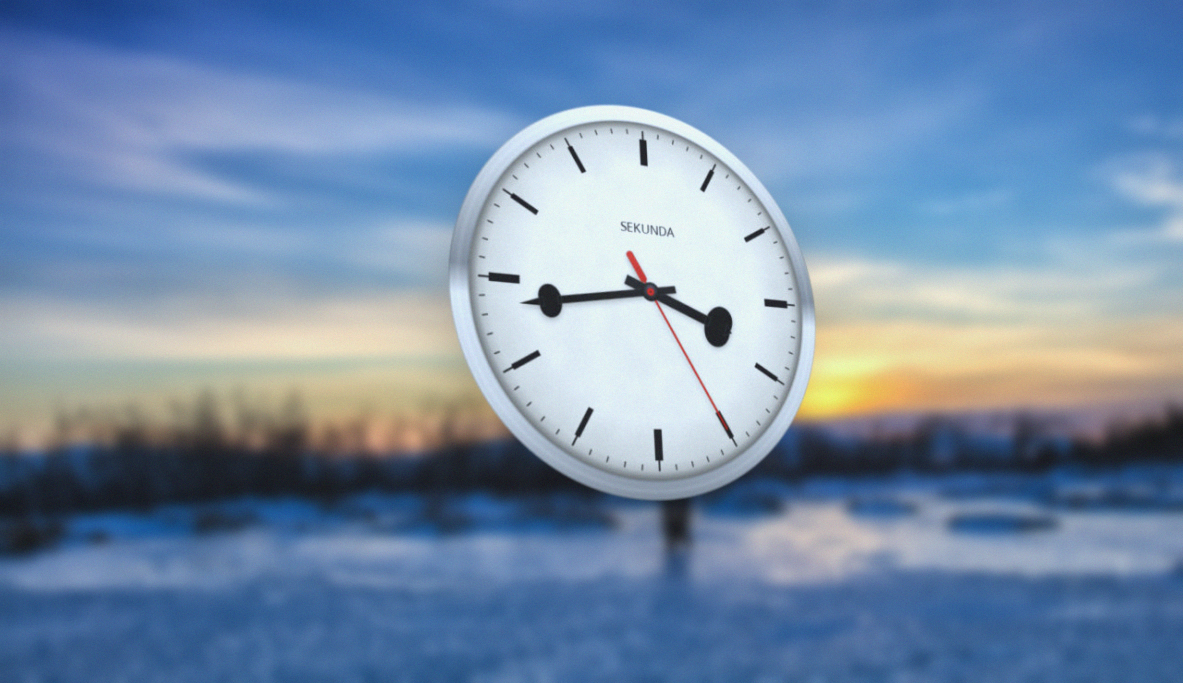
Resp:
3:43:25
